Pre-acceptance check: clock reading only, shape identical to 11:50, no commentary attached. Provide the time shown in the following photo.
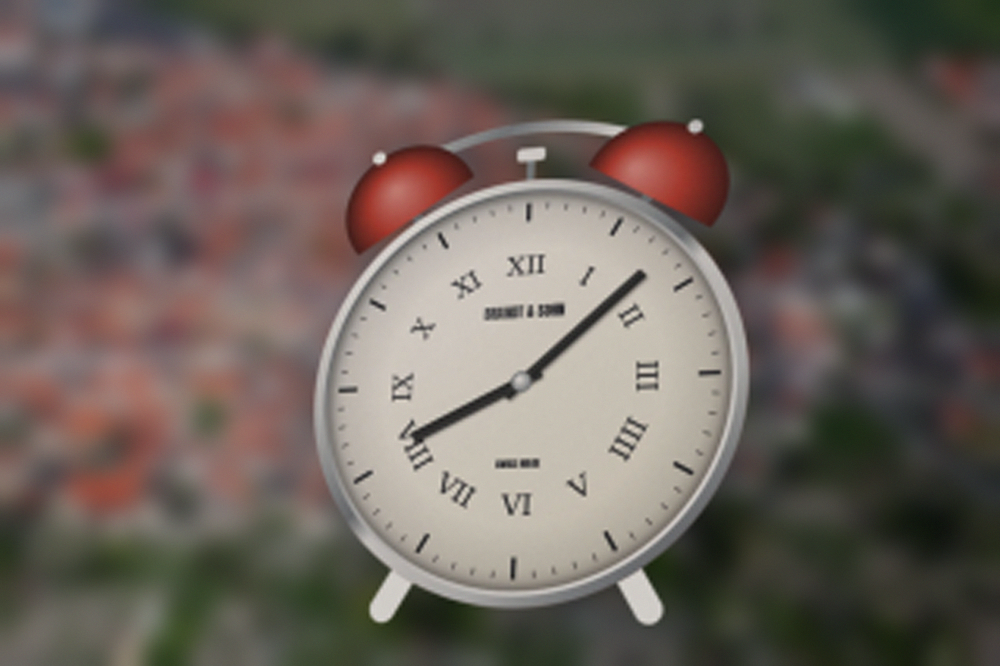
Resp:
8:08
